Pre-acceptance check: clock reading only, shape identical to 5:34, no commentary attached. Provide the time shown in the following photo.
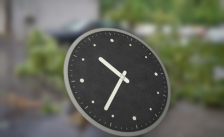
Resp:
10:37
